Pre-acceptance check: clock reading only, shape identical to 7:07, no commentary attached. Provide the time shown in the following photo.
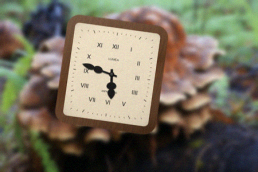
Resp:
5:47
